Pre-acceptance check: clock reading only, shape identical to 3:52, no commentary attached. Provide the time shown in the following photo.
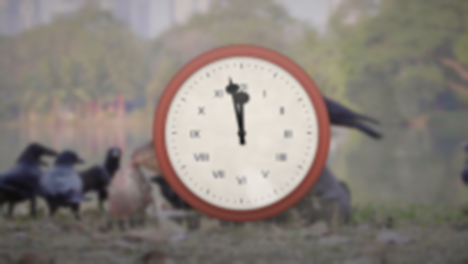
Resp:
11:58
